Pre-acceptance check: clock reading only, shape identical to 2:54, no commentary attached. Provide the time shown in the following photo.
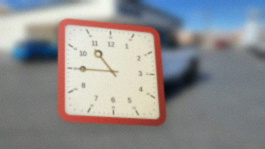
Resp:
10:45
